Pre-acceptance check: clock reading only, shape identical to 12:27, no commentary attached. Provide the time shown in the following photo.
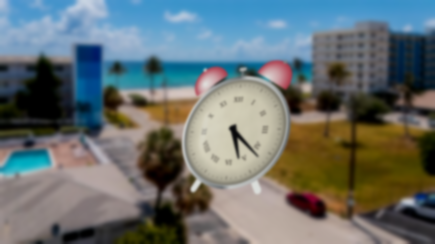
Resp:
5:22
